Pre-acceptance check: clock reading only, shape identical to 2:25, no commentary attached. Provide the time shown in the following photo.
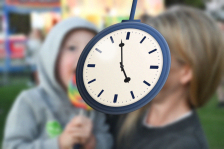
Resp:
4:58
